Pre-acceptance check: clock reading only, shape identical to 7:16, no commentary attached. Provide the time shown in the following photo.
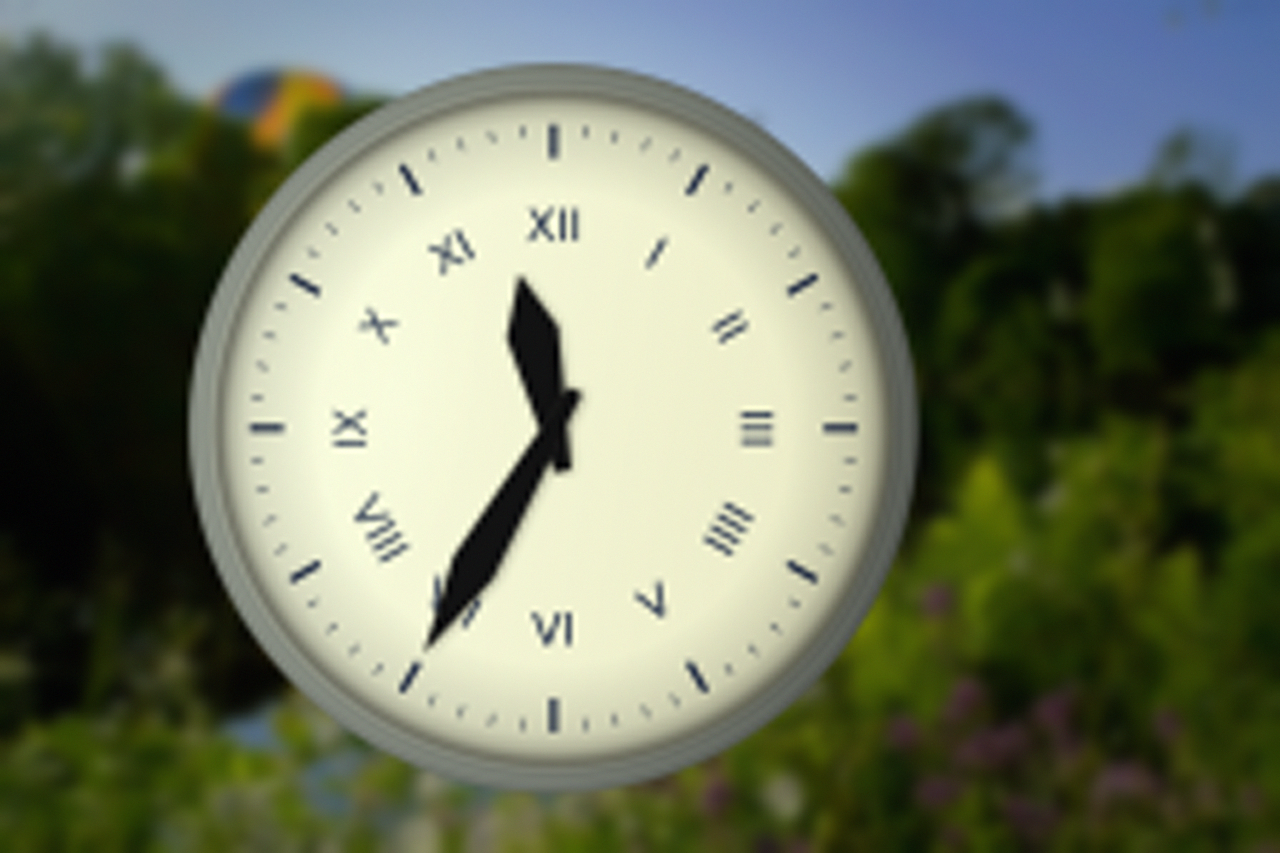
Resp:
11:35
